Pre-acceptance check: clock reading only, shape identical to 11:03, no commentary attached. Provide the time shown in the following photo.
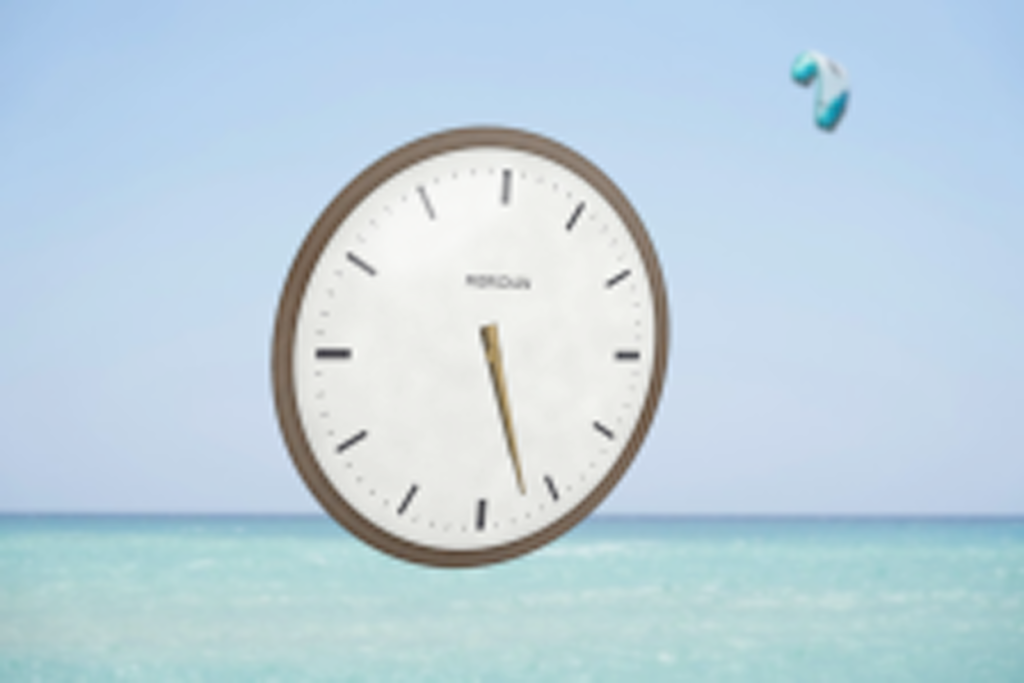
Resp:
5:27
